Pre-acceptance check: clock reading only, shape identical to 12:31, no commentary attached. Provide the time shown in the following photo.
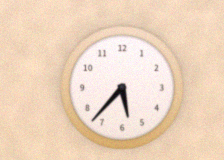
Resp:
5:37
